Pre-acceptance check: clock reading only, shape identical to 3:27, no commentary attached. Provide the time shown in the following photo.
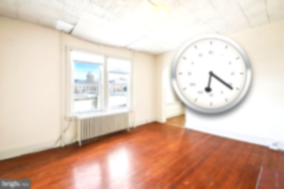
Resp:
6:21
